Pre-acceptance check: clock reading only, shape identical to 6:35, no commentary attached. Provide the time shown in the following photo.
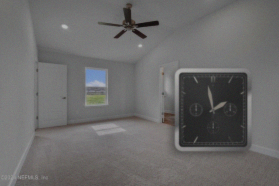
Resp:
1:58
